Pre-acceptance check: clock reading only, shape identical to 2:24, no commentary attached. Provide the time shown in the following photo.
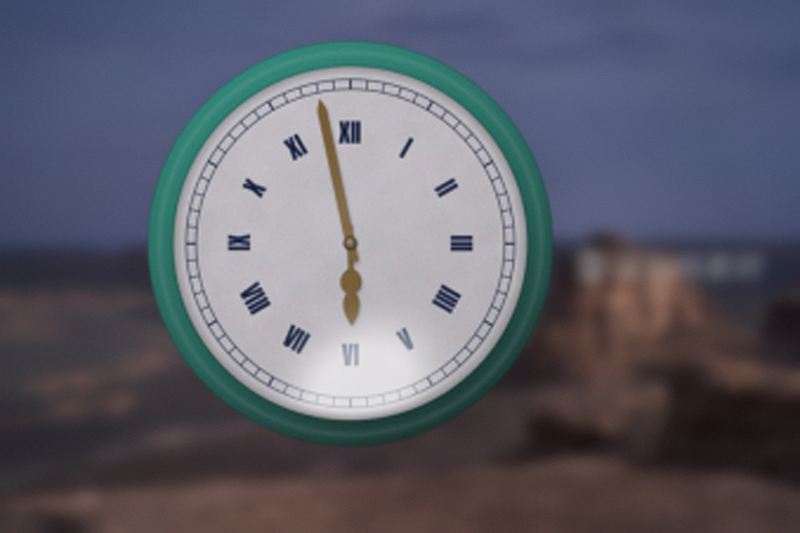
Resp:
5:58
